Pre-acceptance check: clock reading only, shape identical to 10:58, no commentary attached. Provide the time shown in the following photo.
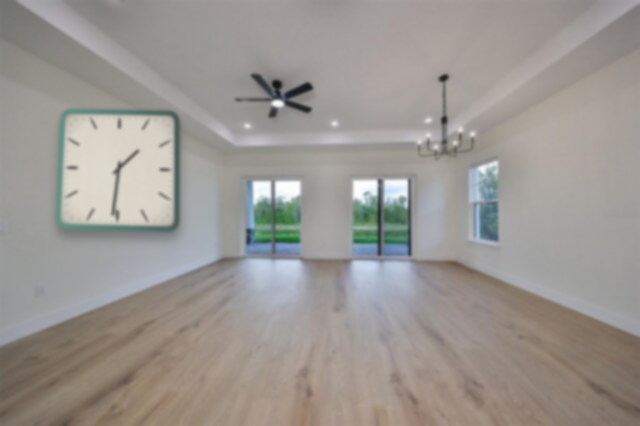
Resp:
1:31
